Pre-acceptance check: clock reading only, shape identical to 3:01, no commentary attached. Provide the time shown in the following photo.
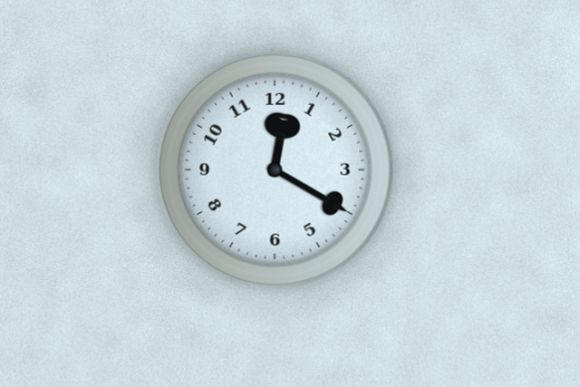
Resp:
12:20
